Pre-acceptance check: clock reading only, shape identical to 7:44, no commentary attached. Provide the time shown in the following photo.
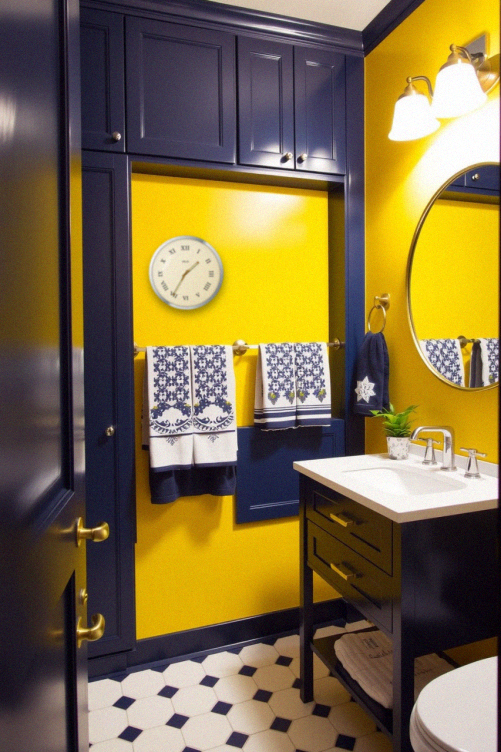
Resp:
1:35
